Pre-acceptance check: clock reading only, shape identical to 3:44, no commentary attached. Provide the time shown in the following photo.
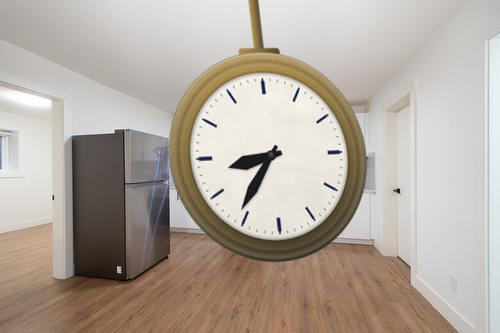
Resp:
8:36
